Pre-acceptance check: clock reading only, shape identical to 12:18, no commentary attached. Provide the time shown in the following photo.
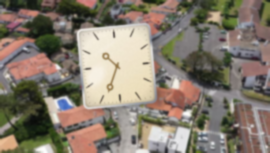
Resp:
10:34
